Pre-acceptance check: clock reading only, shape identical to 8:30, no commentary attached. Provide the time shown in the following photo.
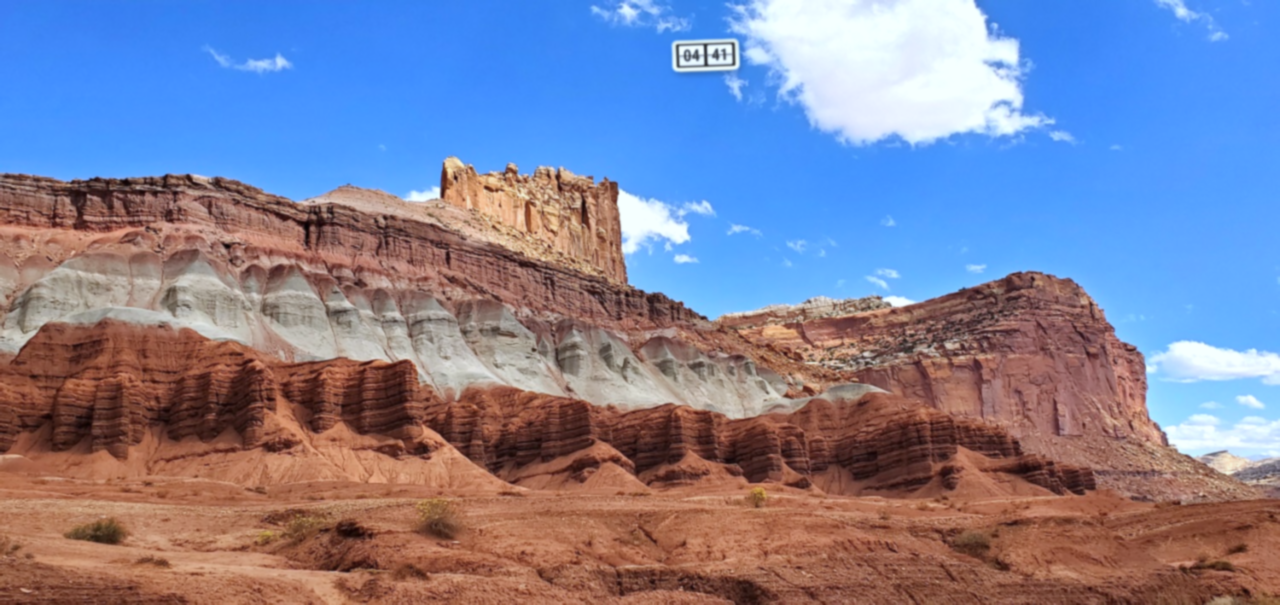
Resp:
4:41
